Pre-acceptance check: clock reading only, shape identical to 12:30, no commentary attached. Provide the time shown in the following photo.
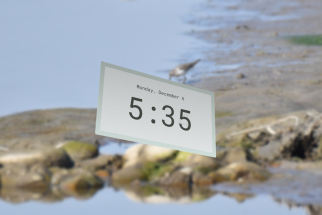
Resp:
5:35
